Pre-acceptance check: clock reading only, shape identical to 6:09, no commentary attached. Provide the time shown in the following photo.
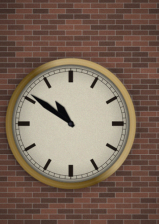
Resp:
10:51
